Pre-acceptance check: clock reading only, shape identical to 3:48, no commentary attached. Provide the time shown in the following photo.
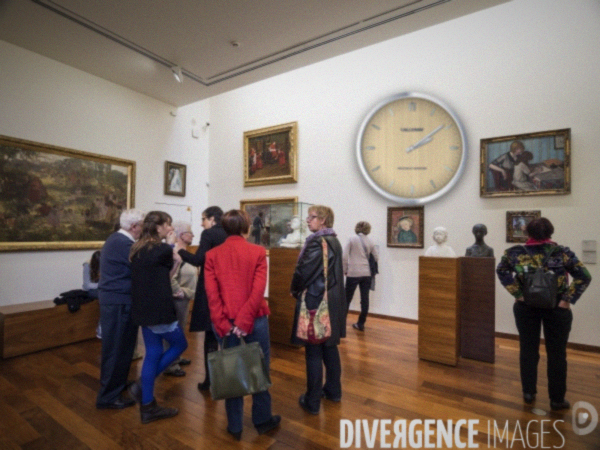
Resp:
2:09
